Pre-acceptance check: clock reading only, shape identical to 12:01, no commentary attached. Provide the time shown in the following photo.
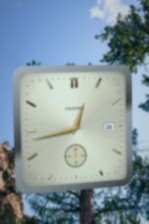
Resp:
12:43
